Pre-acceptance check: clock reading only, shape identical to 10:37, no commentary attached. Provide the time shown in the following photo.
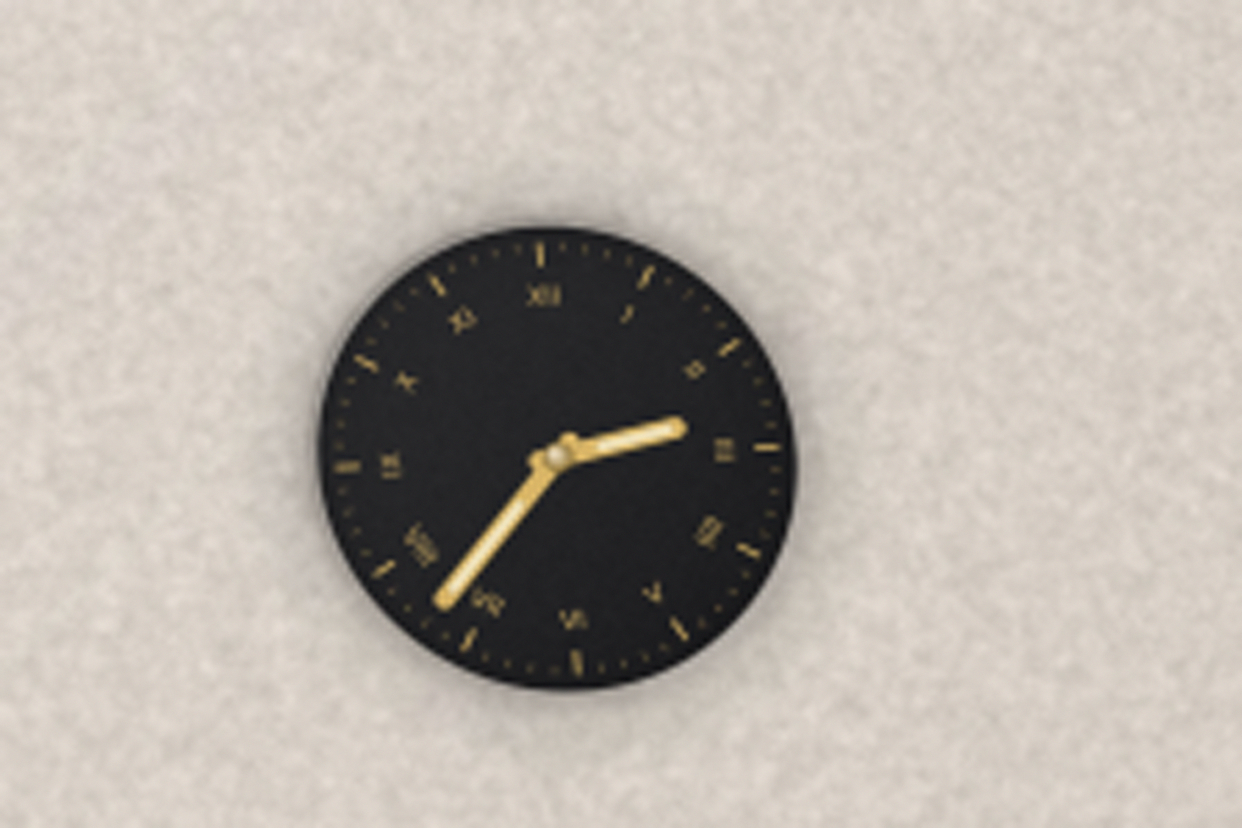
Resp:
2:37
